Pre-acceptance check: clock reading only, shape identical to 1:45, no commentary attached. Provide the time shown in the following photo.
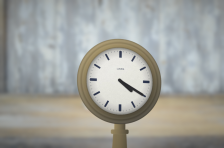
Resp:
4:20
